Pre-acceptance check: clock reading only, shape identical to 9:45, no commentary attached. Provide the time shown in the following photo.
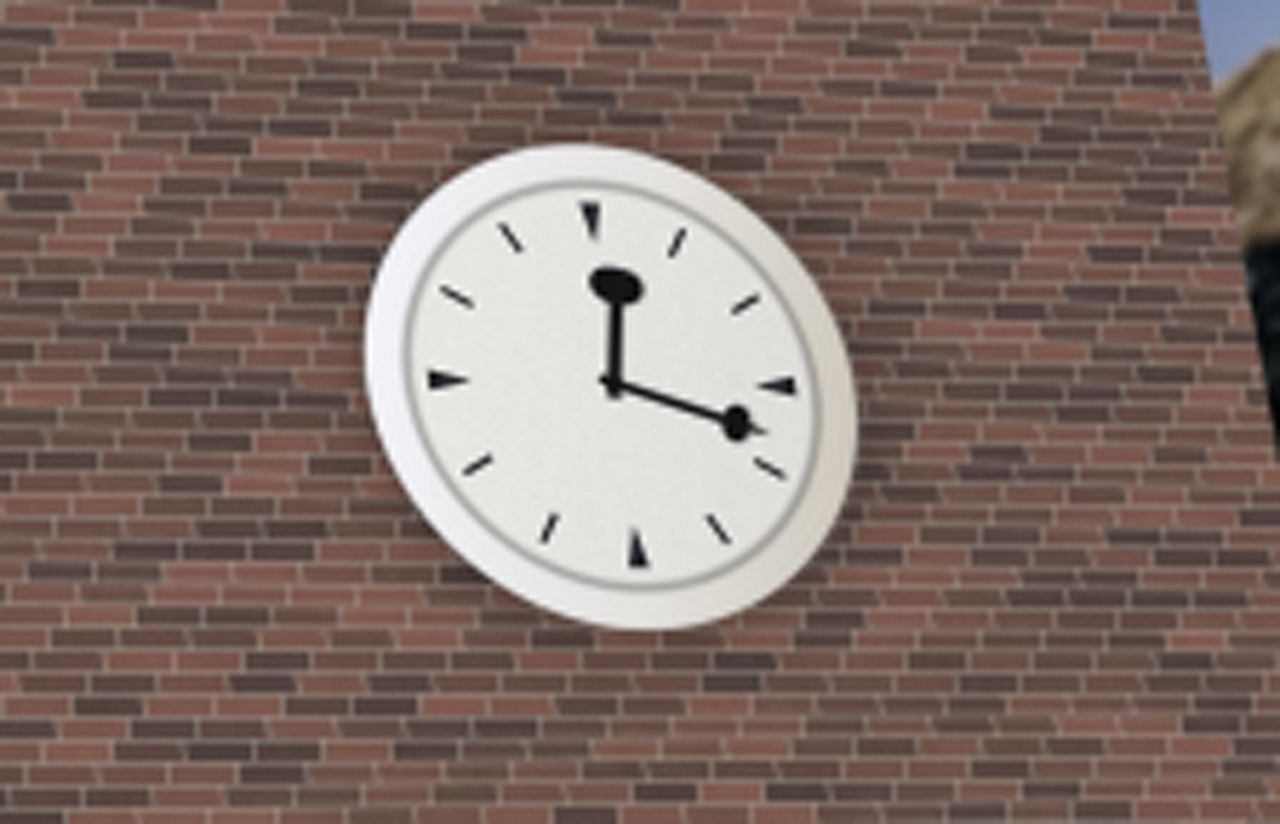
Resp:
12:18
